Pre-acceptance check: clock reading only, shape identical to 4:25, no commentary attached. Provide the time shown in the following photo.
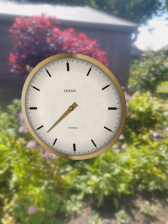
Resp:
7:38
